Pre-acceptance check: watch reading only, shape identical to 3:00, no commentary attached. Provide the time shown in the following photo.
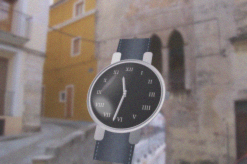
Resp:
11:32
